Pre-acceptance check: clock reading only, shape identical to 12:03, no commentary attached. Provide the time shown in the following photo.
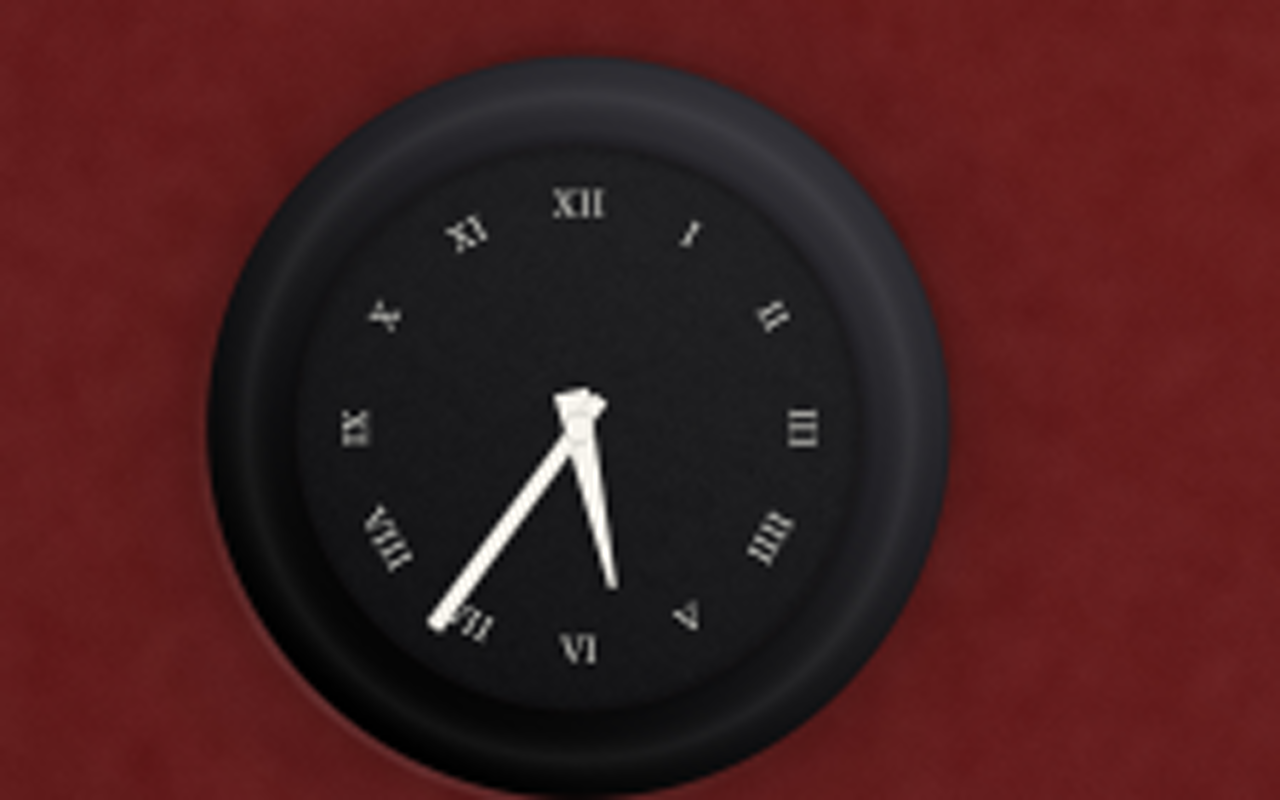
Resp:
5:36
